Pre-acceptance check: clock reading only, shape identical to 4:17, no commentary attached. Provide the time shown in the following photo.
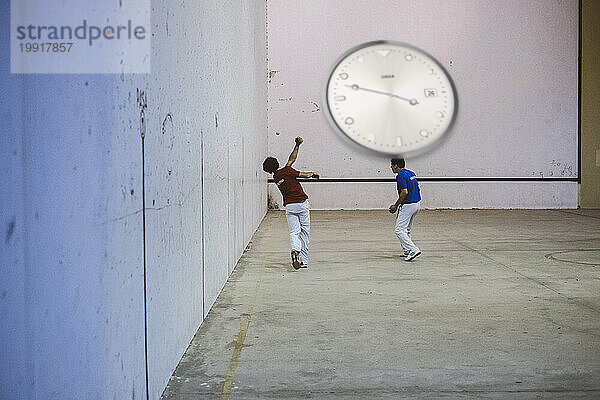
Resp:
3:48
